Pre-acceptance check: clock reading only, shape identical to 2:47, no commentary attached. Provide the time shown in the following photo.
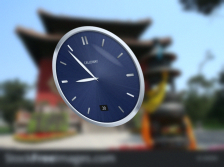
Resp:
8:54
